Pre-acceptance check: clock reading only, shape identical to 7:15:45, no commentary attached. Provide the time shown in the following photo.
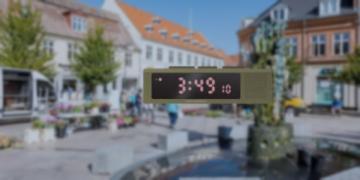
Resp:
3:49:10
